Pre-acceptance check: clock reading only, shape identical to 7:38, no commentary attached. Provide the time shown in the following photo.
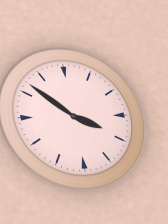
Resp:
3:52
